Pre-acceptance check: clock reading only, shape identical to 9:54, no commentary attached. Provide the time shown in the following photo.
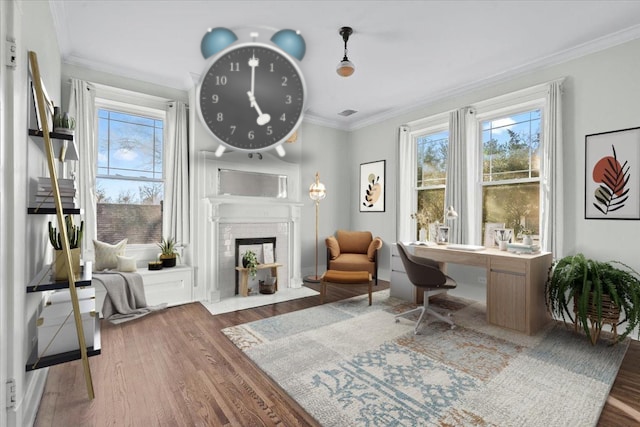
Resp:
5:00
